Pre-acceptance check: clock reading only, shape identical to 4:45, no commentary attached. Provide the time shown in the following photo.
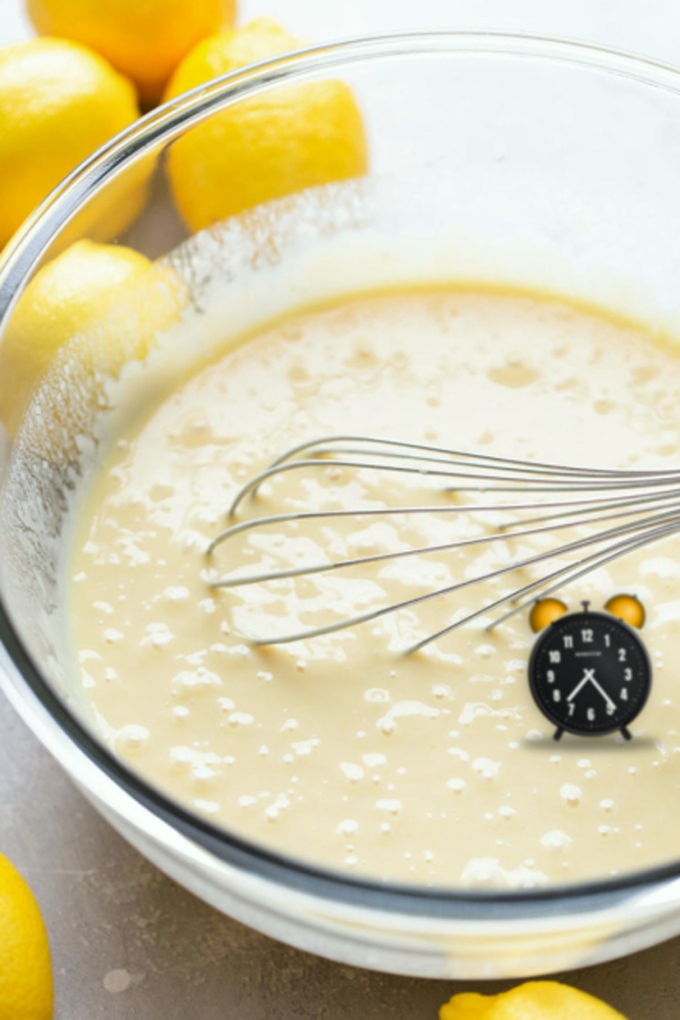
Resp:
7:24
